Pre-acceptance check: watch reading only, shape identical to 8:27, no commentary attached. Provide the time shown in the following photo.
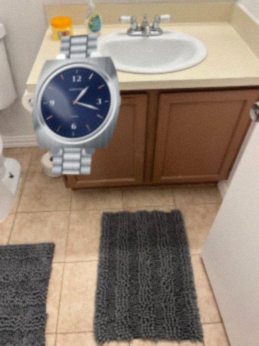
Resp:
1:18
